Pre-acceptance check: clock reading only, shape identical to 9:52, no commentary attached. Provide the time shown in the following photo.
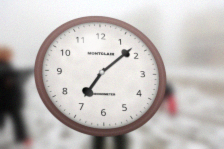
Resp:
7:08
